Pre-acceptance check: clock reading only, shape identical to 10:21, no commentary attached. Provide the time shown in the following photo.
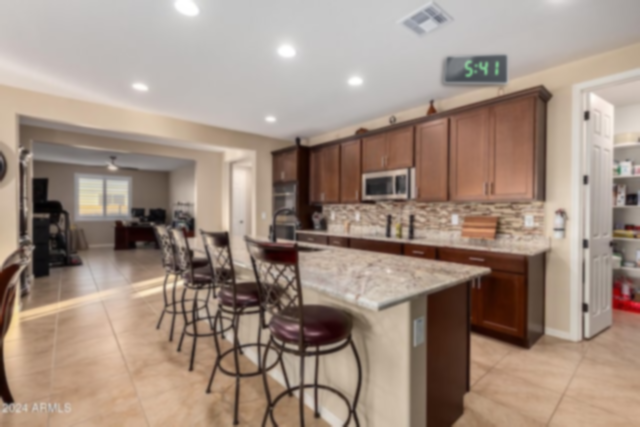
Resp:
5:41
